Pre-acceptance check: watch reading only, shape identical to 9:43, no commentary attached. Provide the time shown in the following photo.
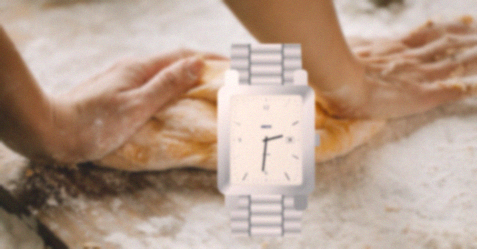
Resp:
2:31
